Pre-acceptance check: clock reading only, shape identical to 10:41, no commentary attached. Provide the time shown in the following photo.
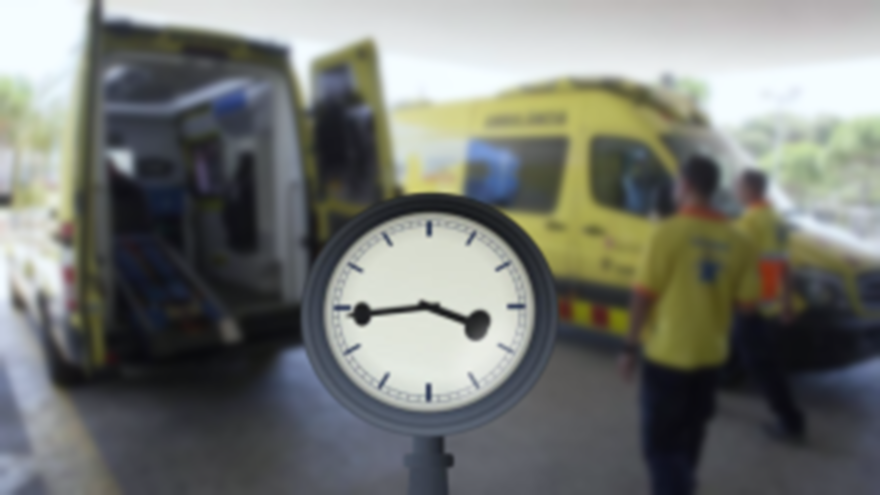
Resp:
3:44
